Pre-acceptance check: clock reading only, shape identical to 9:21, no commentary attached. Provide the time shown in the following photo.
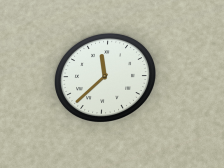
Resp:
11:37
